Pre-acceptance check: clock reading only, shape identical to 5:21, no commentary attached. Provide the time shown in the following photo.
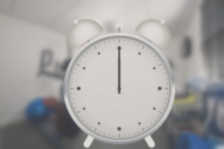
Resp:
12:00
